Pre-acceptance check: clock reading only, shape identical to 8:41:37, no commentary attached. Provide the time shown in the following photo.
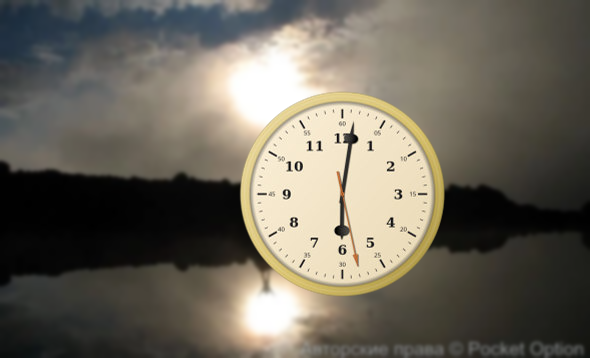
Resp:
6:01:28
